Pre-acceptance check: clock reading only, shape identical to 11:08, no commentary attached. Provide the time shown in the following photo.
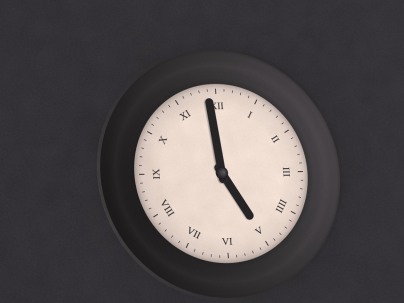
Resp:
4:59
